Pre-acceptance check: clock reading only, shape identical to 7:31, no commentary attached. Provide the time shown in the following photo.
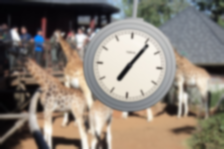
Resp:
7:06
